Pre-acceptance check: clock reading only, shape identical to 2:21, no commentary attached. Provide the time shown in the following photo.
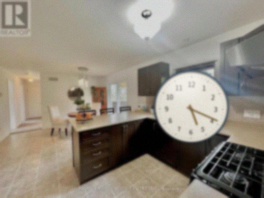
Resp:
5:19
